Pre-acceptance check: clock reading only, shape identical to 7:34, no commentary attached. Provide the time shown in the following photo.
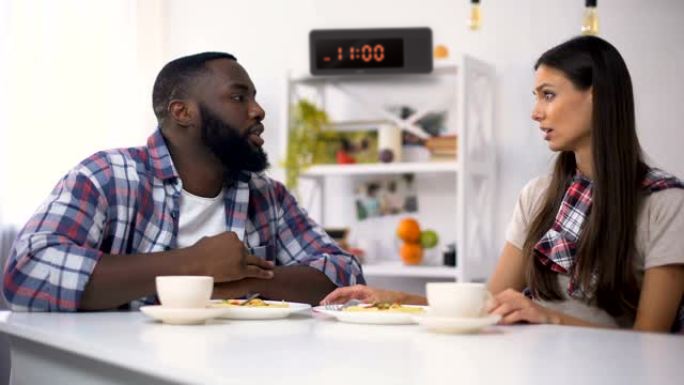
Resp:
11:00
